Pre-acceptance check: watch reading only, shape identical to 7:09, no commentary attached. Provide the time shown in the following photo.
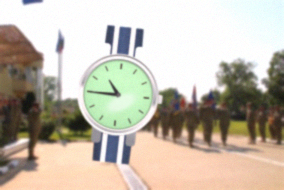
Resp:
10:45
